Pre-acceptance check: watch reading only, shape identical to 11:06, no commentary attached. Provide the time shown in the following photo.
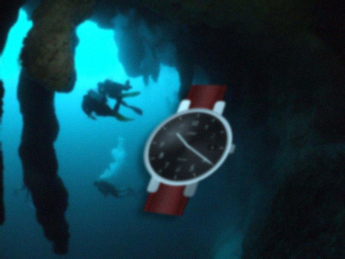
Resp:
10:20
